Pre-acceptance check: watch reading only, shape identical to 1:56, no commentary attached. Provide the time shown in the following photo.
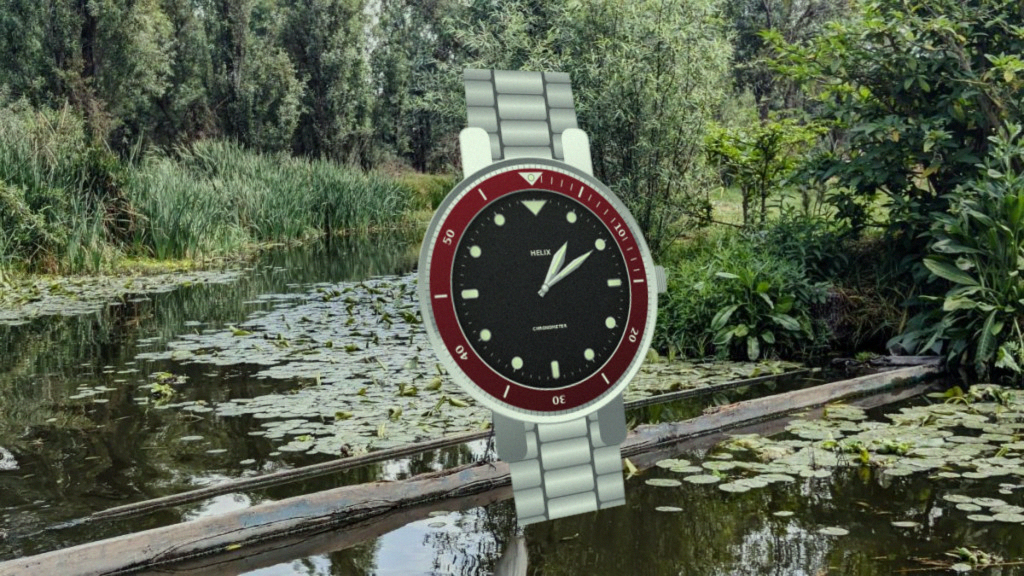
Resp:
1:10
